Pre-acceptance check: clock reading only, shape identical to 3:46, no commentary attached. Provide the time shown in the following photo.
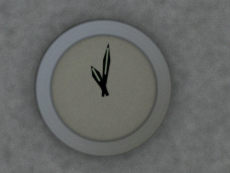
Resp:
11:01
